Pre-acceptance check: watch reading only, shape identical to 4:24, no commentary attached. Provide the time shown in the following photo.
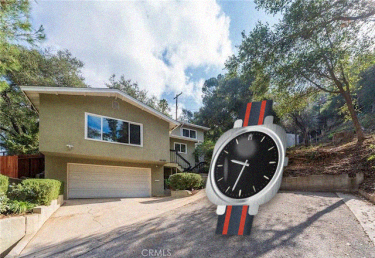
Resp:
9:33
